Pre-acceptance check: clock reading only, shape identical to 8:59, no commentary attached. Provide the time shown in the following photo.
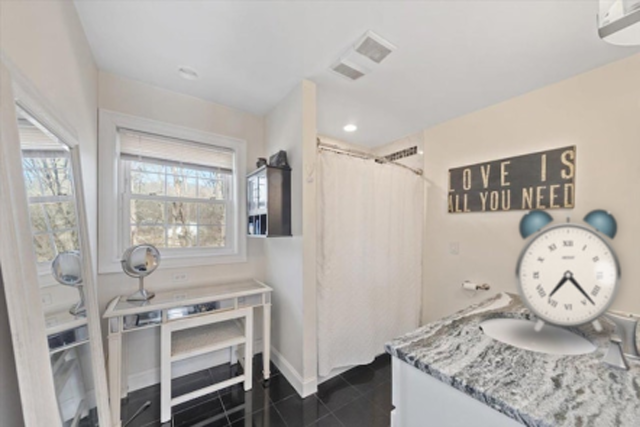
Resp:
7:23
